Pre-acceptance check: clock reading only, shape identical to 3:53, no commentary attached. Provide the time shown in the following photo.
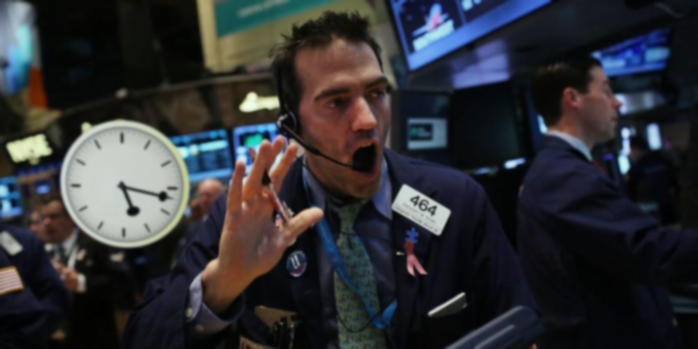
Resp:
5:17
